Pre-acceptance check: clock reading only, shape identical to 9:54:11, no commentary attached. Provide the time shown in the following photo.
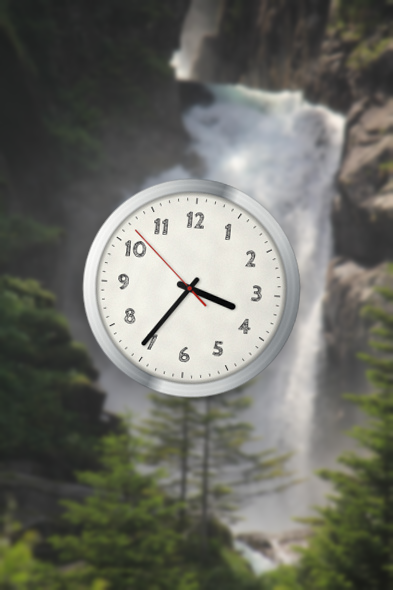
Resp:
3:35:52
